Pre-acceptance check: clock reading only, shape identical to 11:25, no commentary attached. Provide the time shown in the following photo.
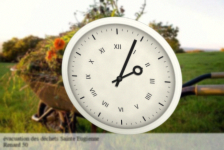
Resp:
2:04
